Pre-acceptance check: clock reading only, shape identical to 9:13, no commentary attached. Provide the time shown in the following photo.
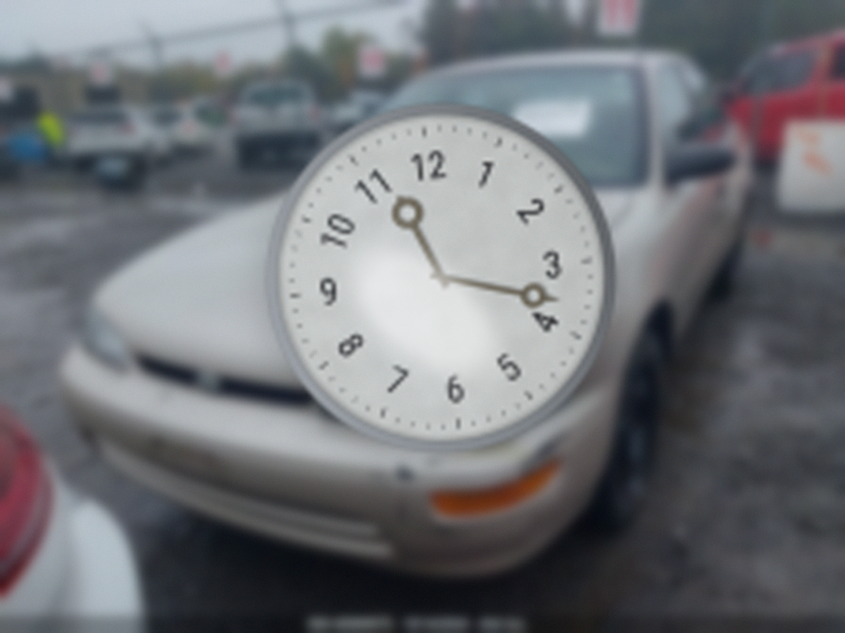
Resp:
11:18
